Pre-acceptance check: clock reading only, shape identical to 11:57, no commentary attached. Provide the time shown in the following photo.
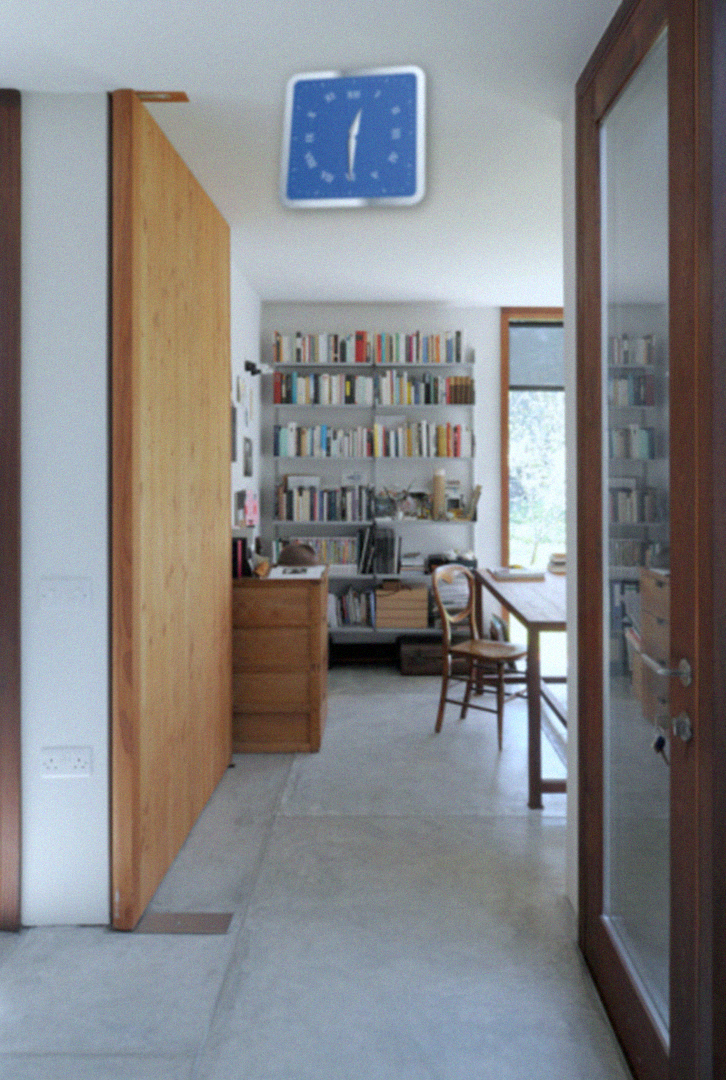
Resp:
12:30
